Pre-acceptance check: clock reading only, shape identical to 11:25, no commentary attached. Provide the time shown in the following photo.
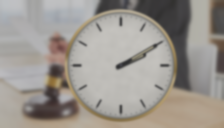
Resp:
2:10
